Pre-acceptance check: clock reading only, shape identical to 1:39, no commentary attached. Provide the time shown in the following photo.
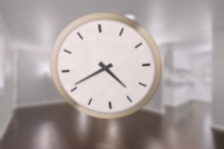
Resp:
4:41
